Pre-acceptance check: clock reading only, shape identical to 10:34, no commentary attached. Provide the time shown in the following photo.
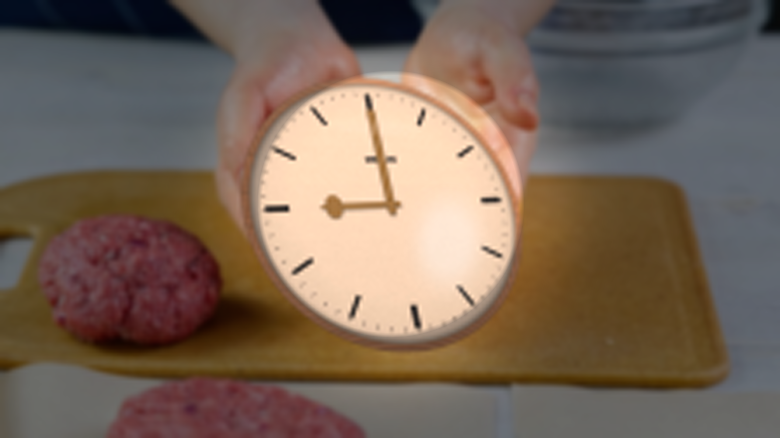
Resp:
9:00
